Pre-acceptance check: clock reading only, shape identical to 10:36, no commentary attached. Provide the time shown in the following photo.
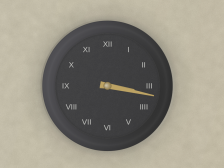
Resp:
3:17
